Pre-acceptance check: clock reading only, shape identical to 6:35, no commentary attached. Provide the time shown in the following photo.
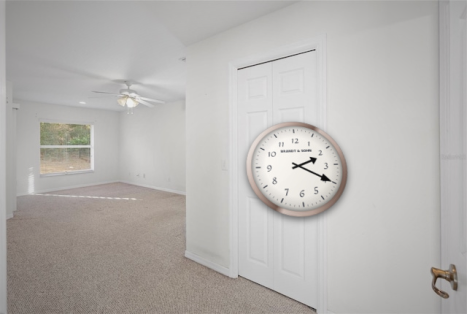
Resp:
2:20
